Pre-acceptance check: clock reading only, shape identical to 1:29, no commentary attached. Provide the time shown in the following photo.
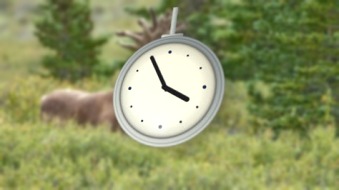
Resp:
3:55
